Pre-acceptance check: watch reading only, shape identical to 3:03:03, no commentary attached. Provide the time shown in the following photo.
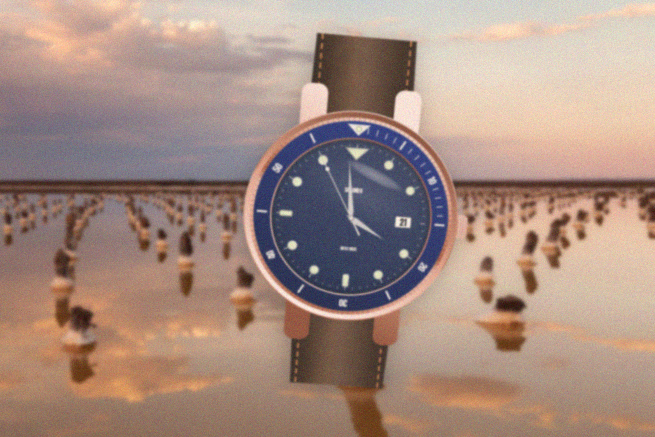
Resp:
3:58:55
